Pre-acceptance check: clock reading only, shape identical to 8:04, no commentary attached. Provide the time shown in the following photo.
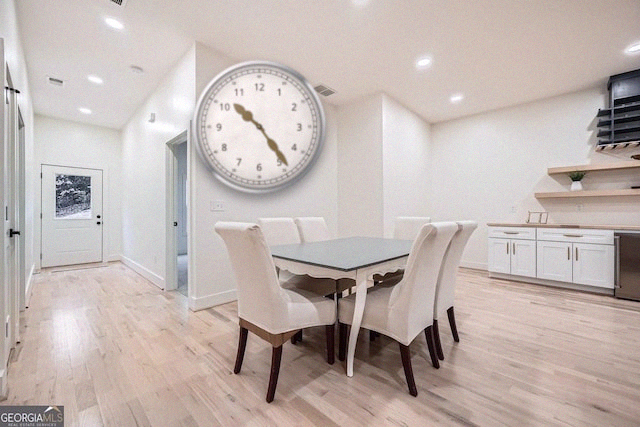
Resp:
10:24
